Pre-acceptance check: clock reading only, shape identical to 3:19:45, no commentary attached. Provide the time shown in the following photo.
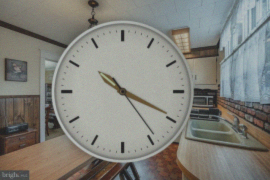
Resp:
10:19:24
